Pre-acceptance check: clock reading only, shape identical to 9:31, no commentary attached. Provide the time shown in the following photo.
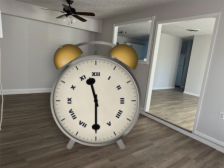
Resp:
11:30
